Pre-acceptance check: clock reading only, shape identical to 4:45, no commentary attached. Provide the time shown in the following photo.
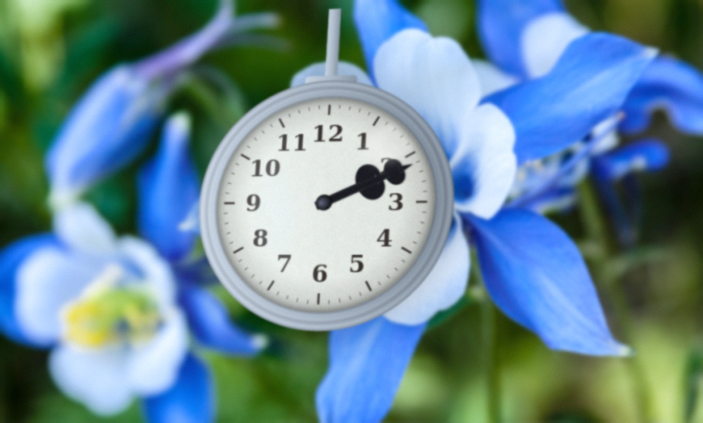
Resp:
2:11
